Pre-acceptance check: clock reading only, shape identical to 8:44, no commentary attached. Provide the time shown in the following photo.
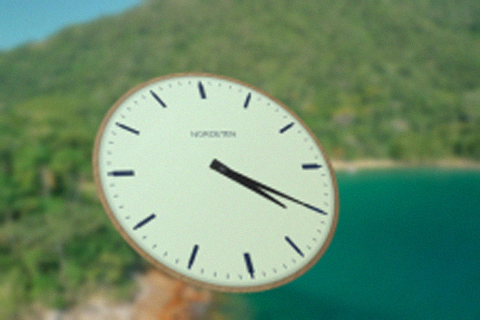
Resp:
4:20
